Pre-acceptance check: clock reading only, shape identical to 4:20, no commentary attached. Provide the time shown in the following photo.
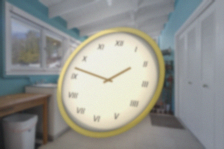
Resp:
1:47
